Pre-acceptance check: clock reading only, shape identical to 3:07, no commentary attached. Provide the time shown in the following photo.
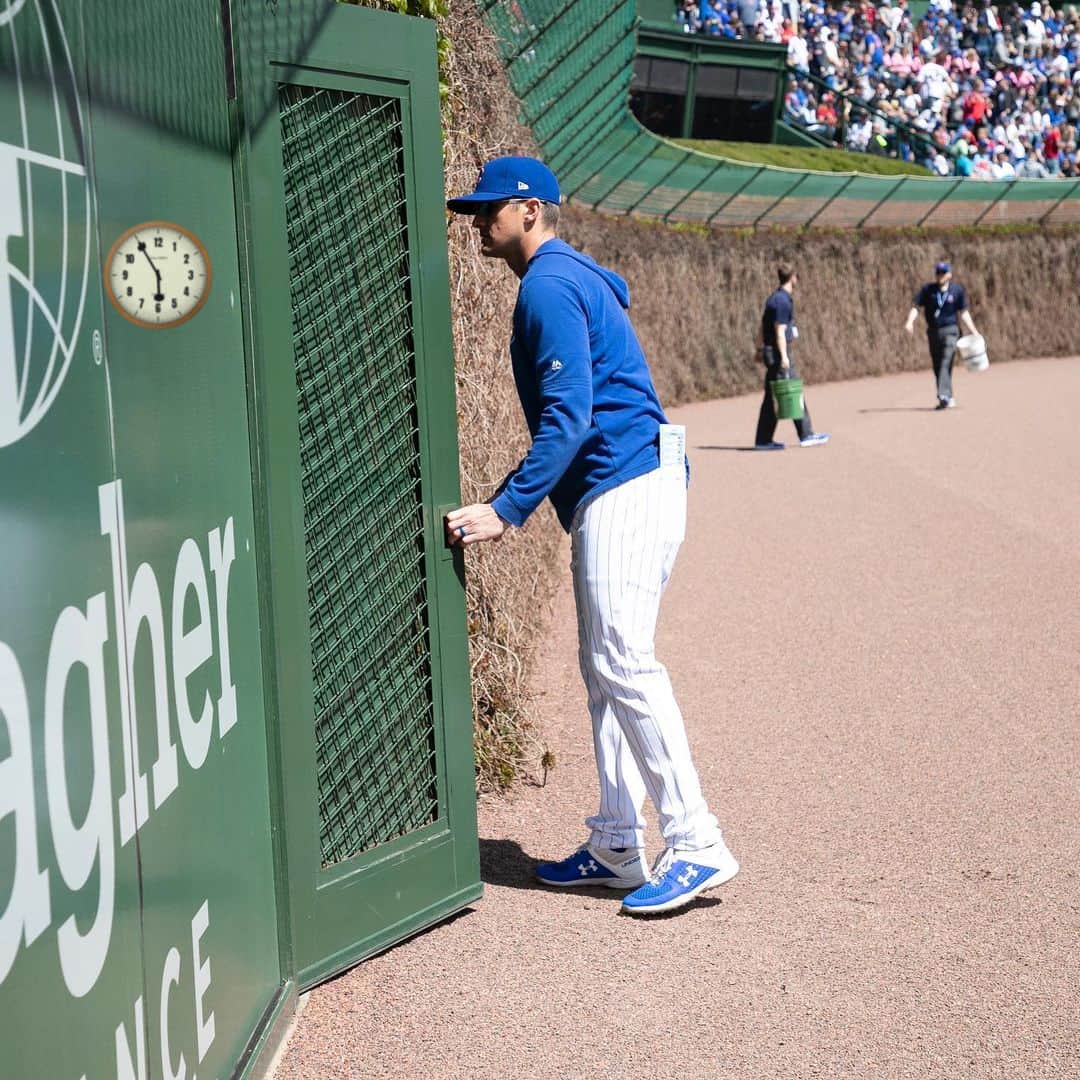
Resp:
5:55
